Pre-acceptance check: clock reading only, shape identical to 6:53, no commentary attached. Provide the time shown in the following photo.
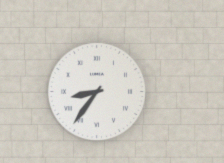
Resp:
8:36
